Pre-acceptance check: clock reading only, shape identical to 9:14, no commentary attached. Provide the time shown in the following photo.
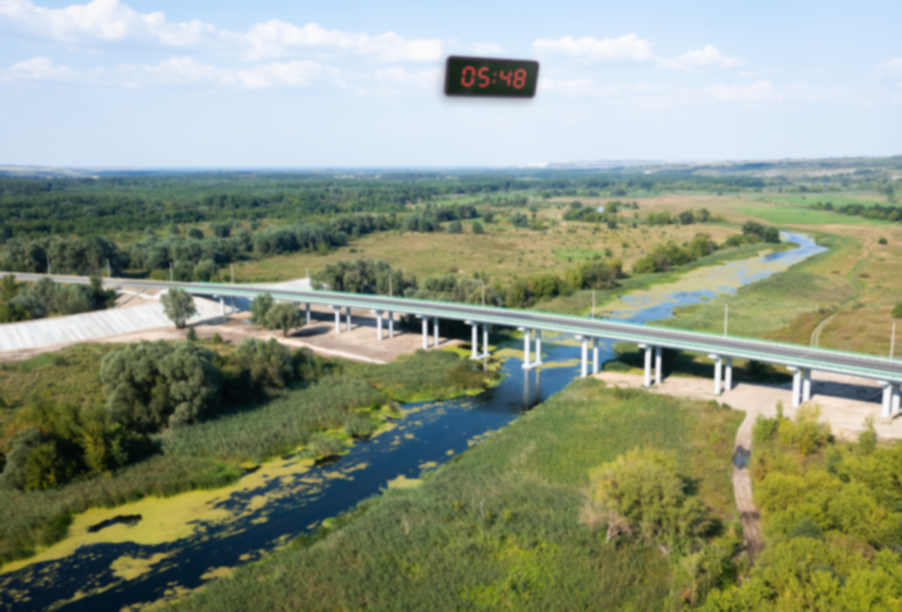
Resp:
5:48
